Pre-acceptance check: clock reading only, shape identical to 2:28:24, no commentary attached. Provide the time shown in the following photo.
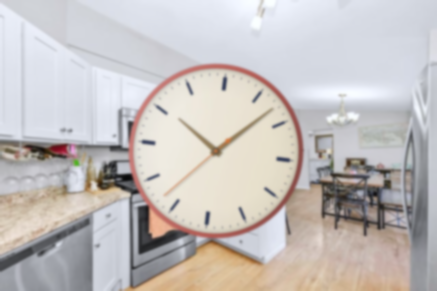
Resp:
10:07:37
